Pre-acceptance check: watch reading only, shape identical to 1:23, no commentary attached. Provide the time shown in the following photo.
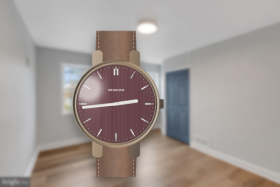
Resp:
2:44
